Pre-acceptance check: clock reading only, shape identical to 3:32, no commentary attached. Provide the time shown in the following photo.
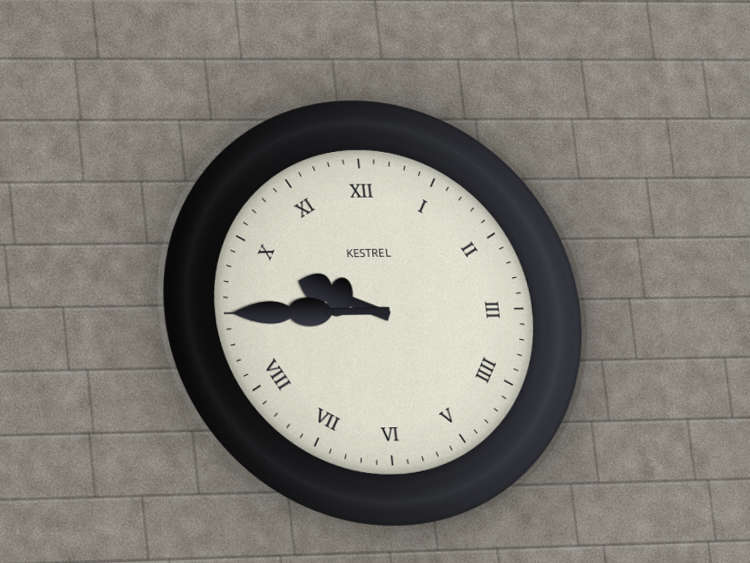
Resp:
9:45
